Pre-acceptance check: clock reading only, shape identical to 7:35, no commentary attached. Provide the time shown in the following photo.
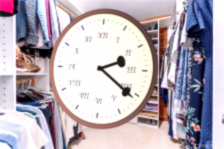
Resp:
2:21
